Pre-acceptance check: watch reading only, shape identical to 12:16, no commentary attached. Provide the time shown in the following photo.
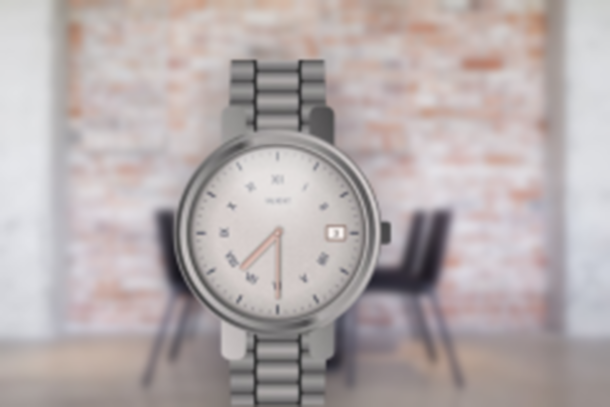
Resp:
7:30
